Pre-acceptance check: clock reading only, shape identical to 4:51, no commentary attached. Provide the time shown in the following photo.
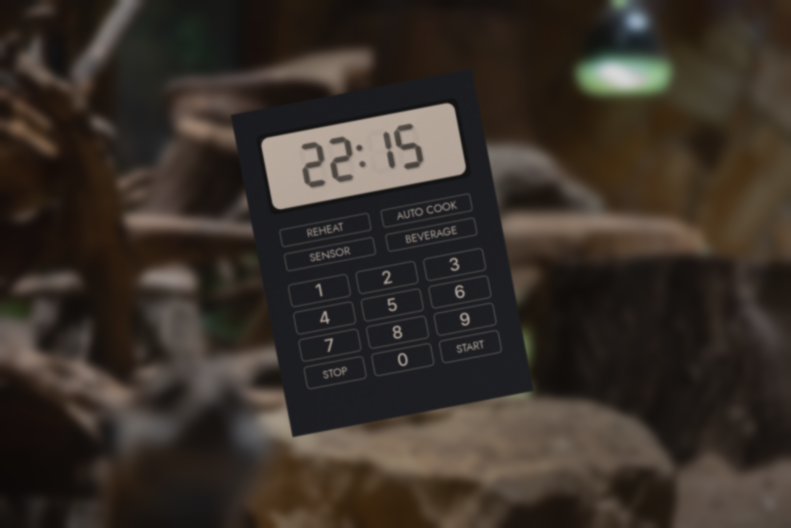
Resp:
22:15
